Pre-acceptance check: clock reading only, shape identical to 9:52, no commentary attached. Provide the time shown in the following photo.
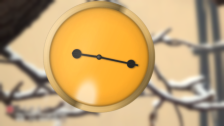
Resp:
9:17
